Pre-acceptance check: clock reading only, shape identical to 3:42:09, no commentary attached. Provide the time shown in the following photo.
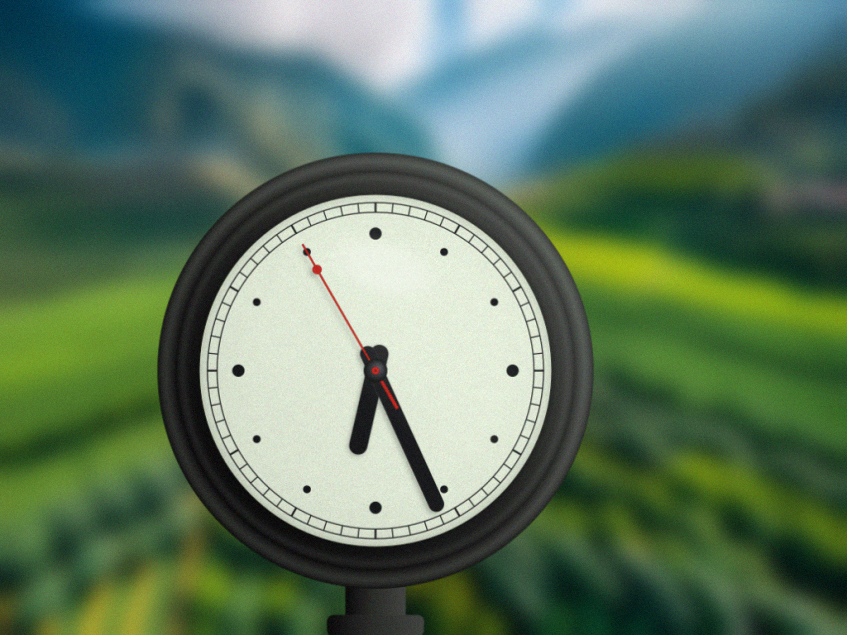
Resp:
6:25:55
